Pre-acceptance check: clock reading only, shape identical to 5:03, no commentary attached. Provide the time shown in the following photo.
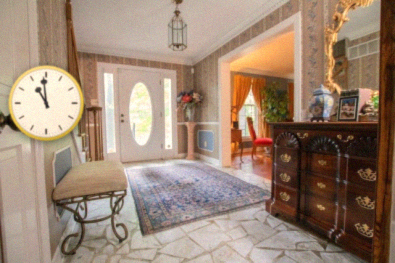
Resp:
10:59
